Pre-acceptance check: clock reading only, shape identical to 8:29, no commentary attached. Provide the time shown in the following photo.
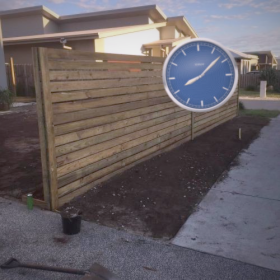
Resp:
8:08
